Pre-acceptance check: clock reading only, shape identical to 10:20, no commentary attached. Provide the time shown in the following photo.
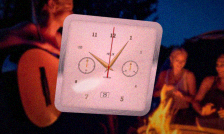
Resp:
10:05
